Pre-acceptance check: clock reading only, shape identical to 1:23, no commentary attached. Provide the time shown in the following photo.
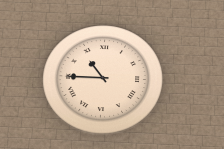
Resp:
10:45
